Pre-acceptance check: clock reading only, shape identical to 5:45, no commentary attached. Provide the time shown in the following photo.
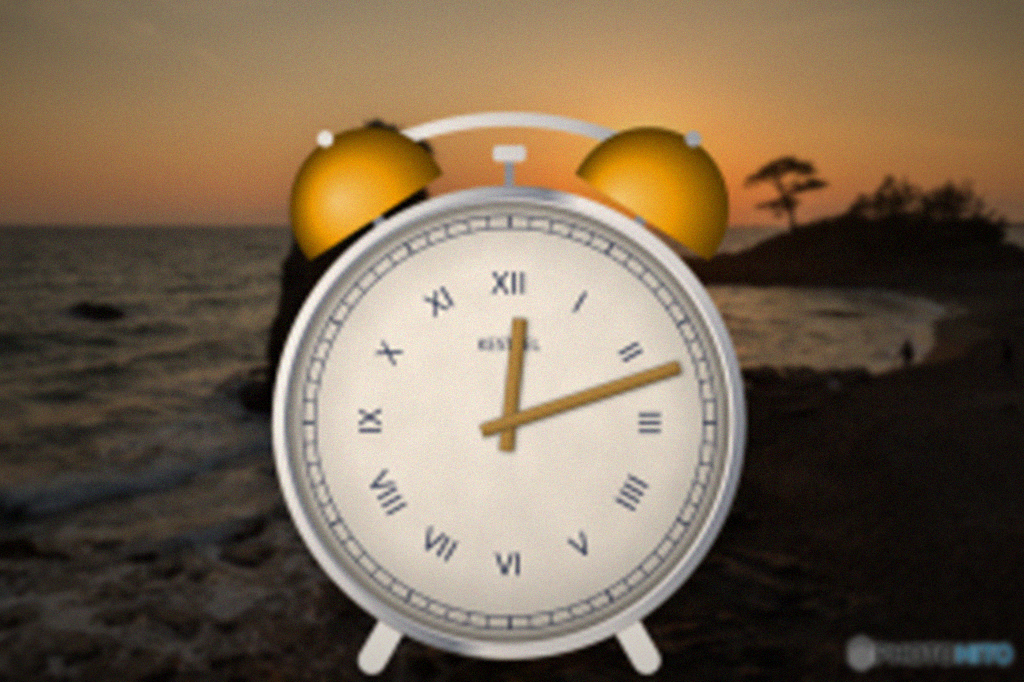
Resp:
12:12
